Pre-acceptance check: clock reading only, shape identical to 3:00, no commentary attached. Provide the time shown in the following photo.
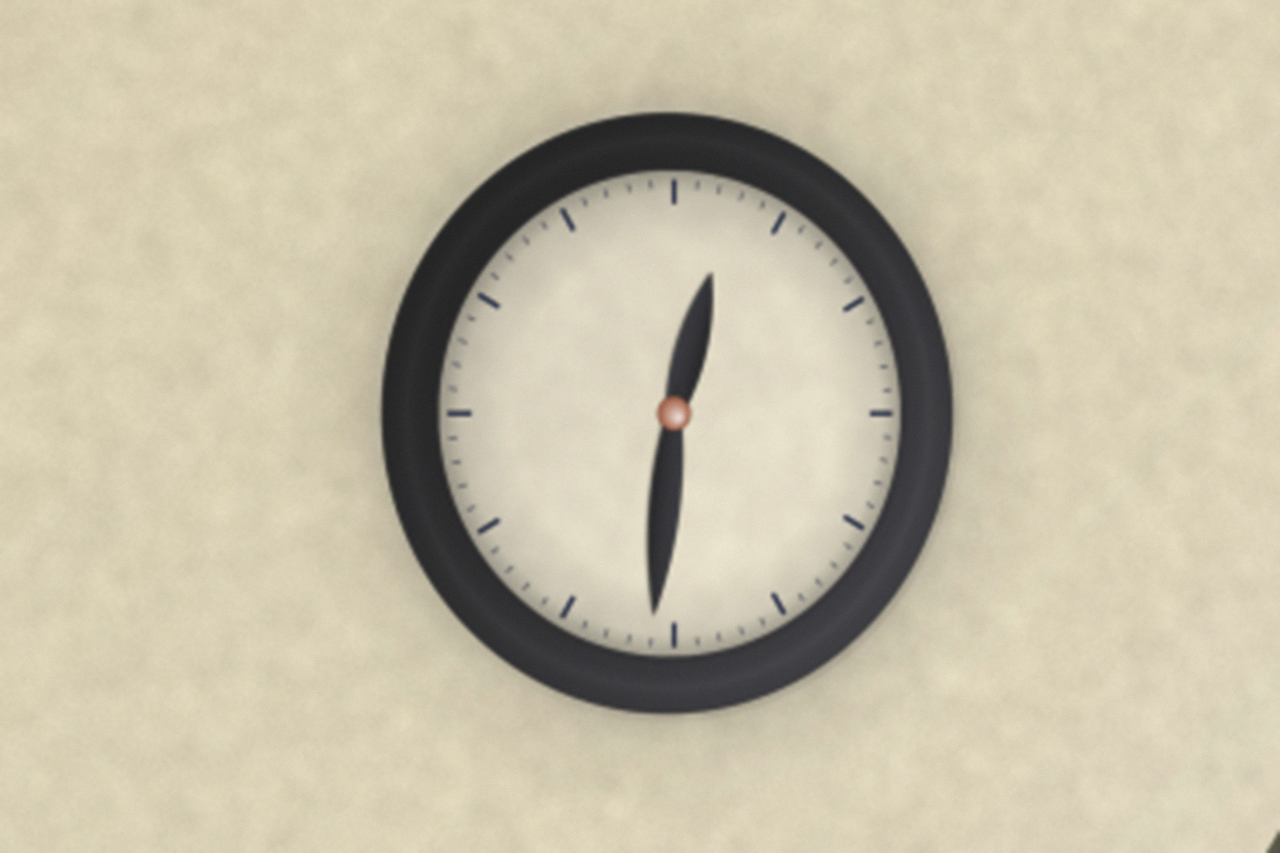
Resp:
12:31
